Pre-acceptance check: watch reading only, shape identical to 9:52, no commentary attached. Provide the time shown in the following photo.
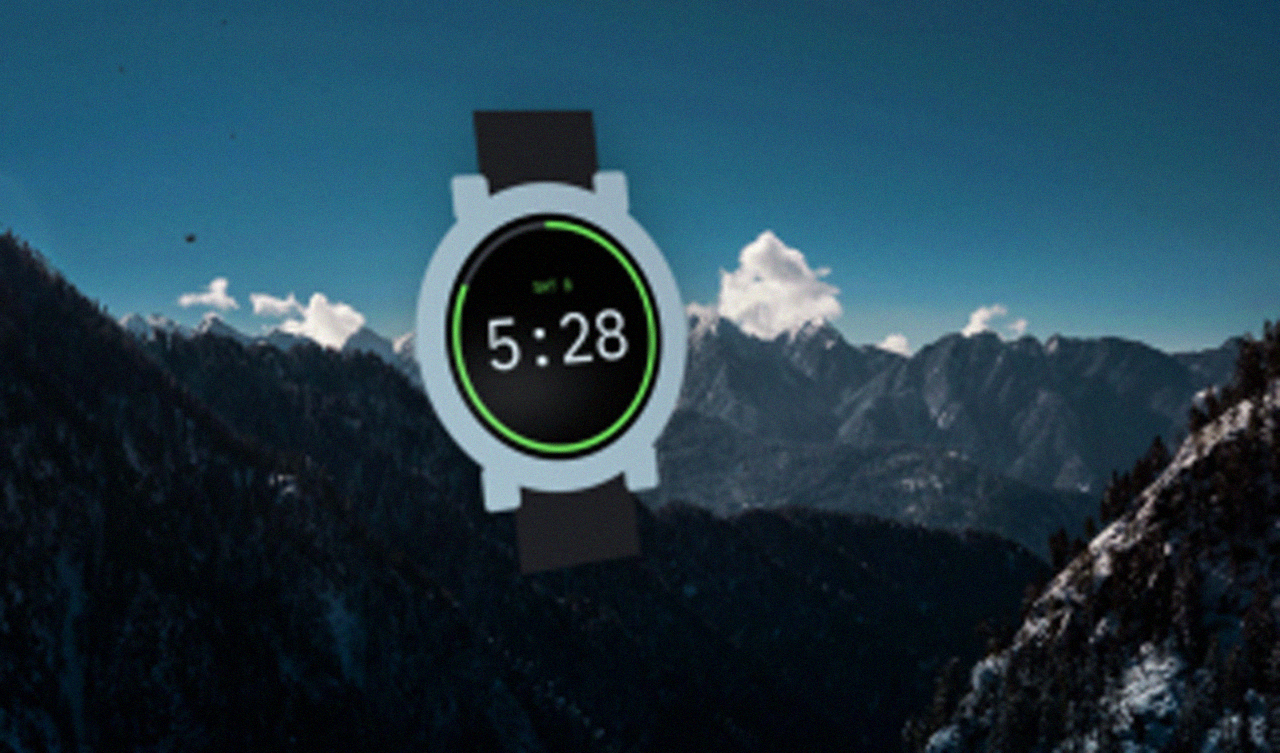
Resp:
5:28
